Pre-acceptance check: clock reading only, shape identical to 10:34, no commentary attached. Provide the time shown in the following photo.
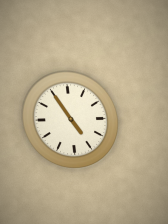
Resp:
4:55
